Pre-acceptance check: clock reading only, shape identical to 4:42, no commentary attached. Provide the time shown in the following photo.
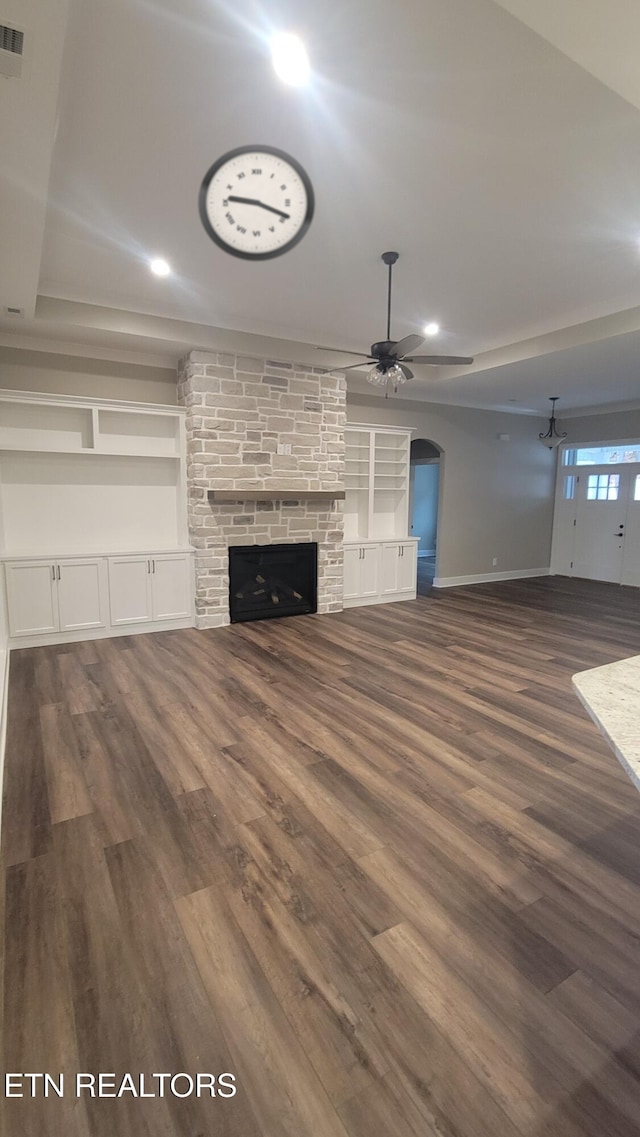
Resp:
9:19
